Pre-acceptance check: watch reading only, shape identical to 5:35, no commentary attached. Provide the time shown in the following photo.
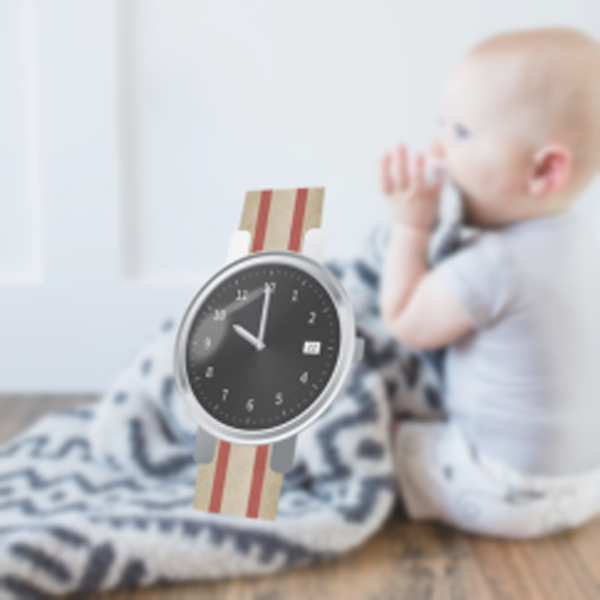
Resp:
10:00
